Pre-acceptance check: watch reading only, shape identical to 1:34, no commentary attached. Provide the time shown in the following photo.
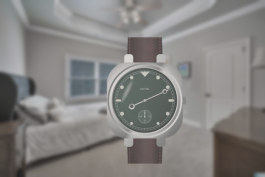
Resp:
8:11
